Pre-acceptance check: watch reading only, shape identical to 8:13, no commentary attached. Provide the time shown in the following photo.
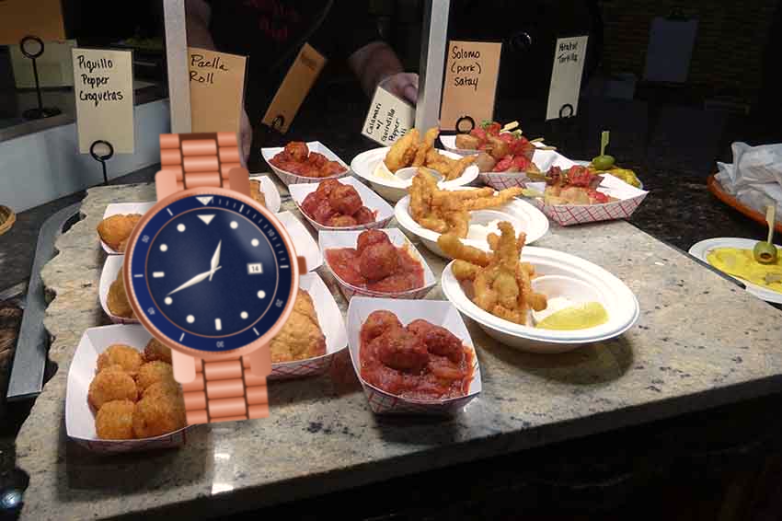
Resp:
12:41
